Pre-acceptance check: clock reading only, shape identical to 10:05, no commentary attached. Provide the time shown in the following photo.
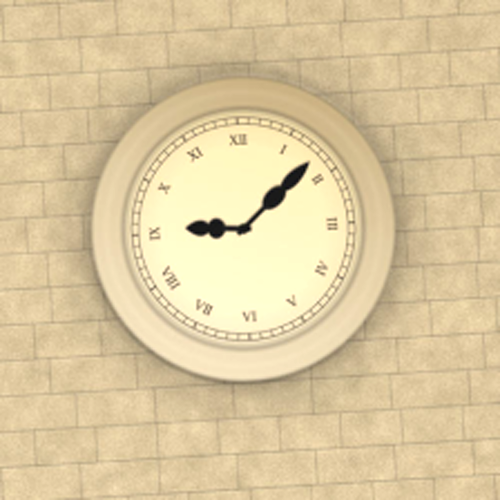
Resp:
9:08
